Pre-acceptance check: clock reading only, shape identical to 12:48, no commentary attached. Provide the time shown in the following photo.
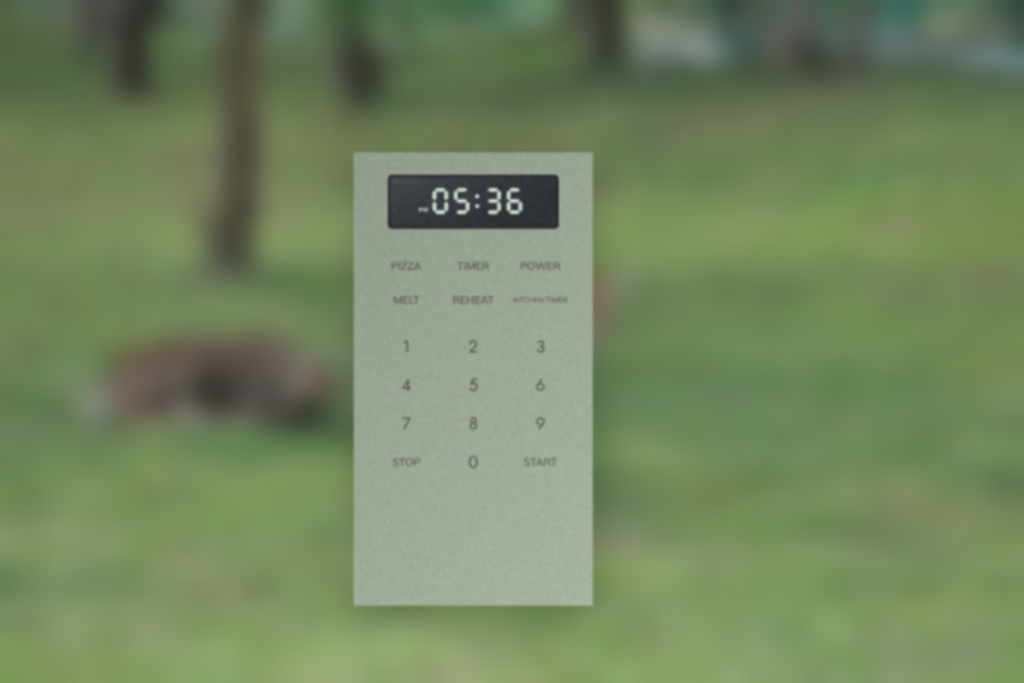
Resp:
5:36
